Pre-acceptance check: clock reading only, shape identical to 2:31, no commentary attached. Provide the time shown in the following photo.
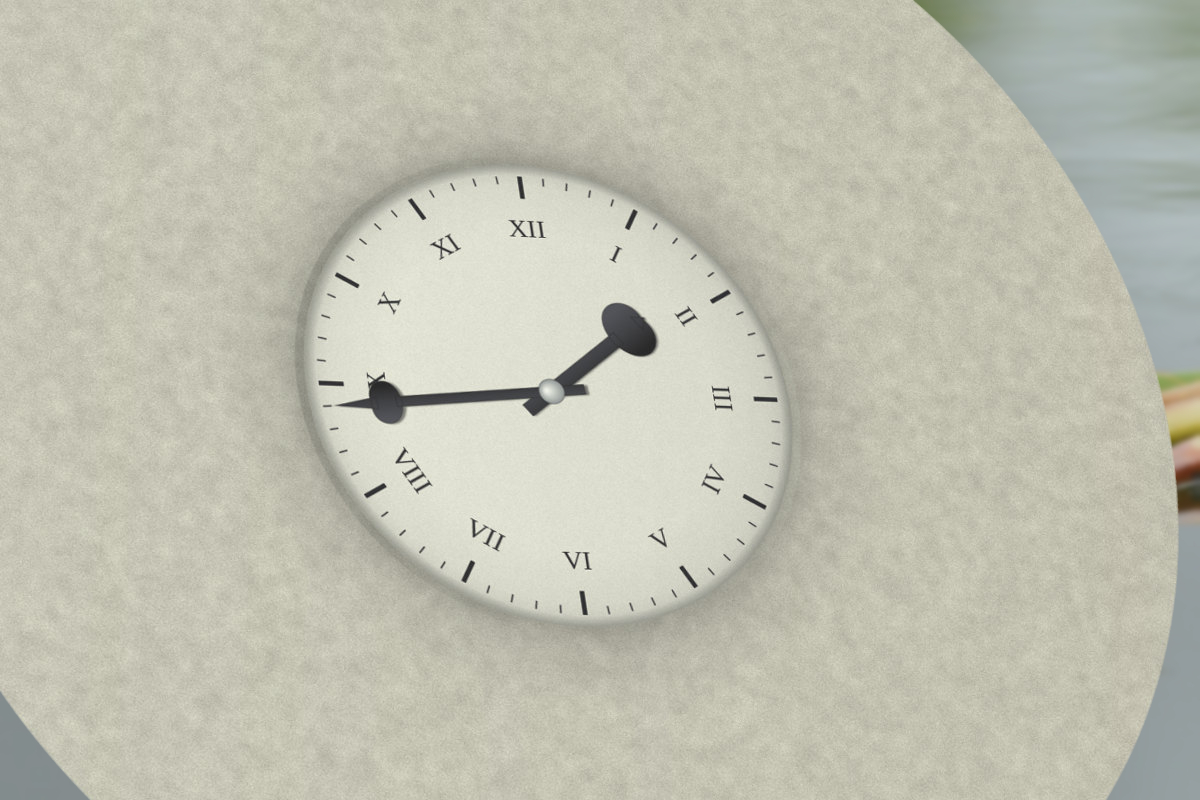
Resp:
1:44
